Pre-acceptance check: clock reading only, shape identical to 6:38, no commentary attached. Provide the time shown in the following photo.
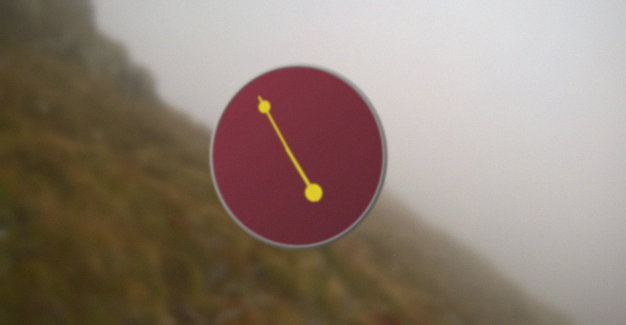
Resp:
4:55
